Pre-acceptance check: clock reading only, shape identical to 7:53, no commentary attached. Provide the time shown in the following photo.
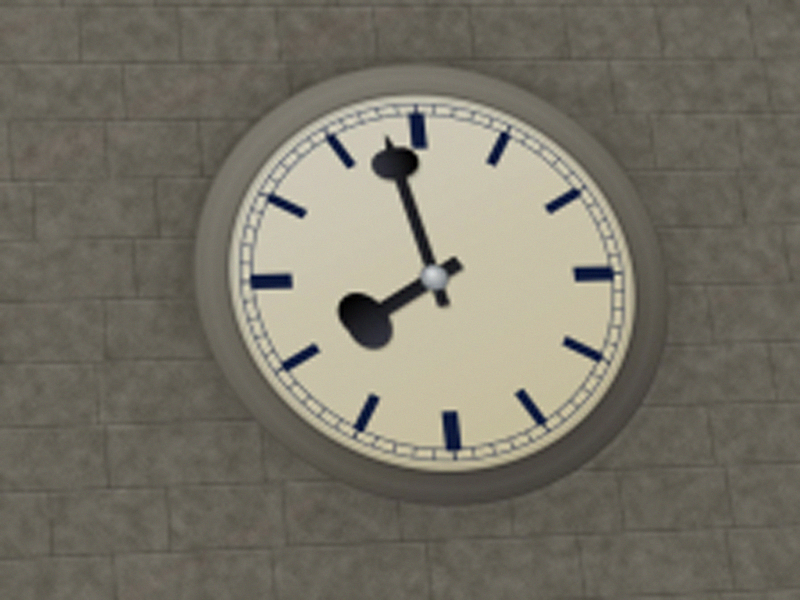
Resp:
7:58
